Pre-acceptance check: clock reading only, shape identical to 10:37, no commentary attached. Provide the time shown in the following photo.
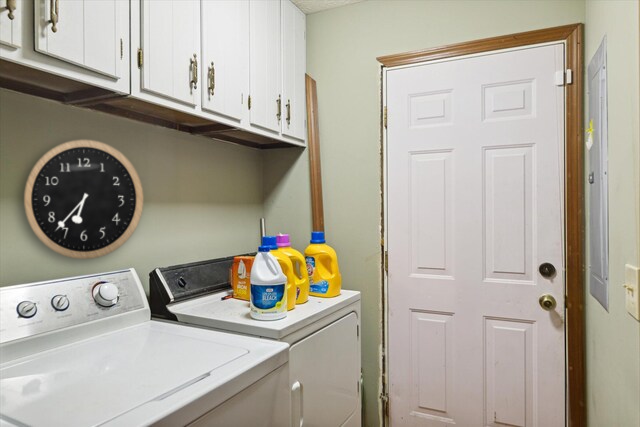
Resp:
6:37
